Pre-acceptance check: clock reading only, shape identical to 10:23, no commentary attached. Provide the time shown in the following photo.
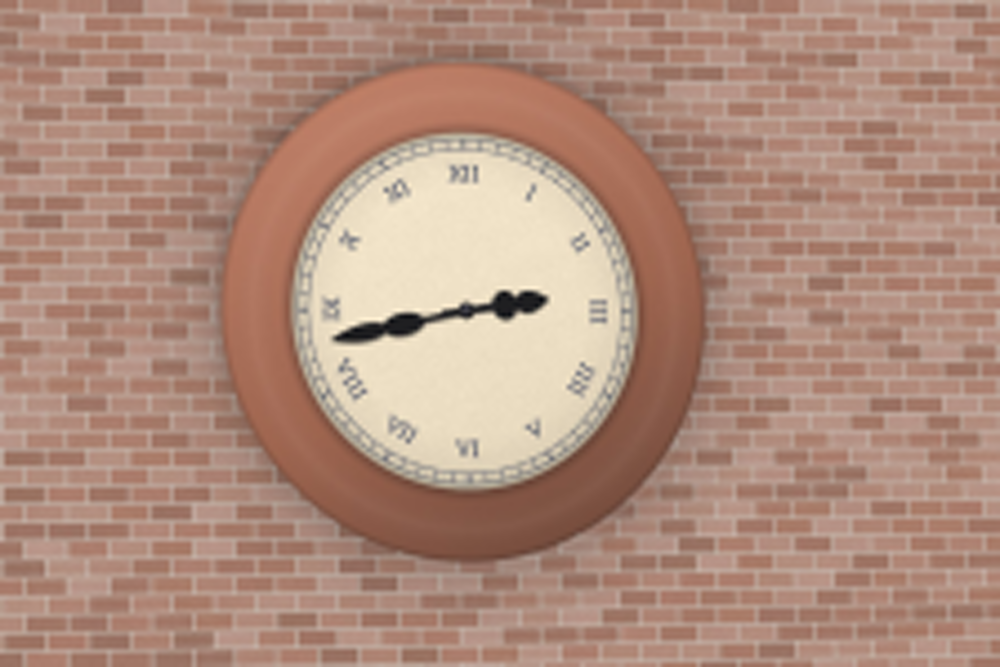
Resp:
2:43
